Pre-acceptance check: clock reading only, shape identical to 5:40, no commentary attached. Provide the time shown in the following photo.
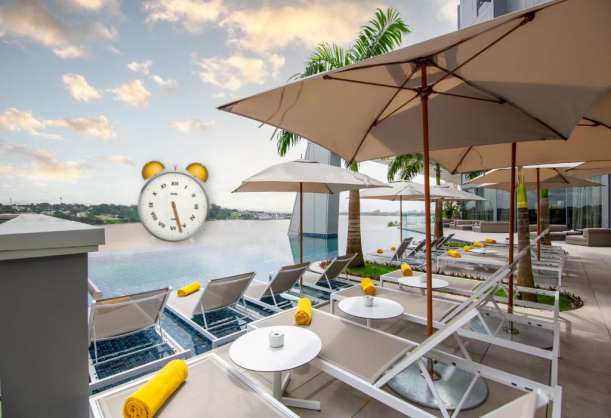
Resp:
5:27
